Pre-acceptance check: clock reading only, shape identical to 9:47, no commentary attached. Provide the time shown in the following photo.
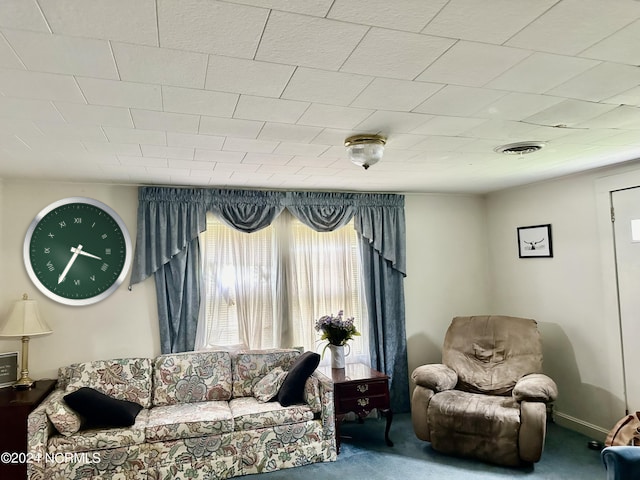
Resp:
3:35
